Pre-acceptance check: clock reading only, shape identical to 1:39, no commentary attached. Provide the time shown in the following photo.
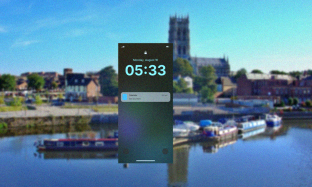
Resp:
5:33
